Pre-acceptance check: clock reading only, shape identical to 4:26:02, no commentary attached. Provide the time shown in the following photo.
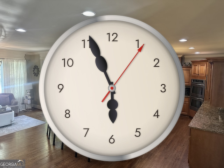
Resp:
5:56:06
